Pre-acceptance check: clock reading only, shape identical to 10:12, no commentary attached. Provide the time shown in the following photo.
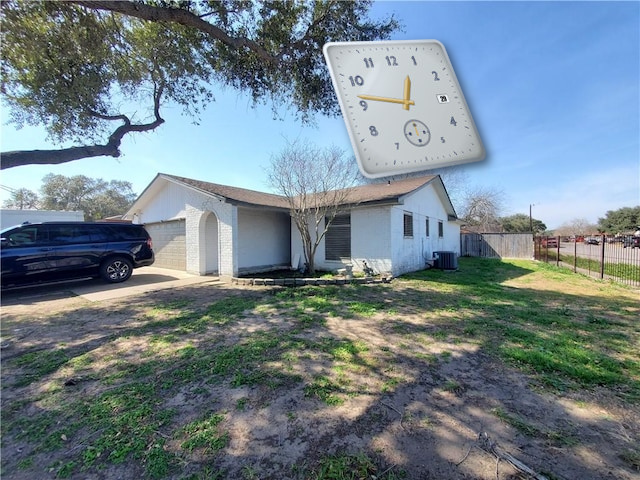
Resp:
12:47
